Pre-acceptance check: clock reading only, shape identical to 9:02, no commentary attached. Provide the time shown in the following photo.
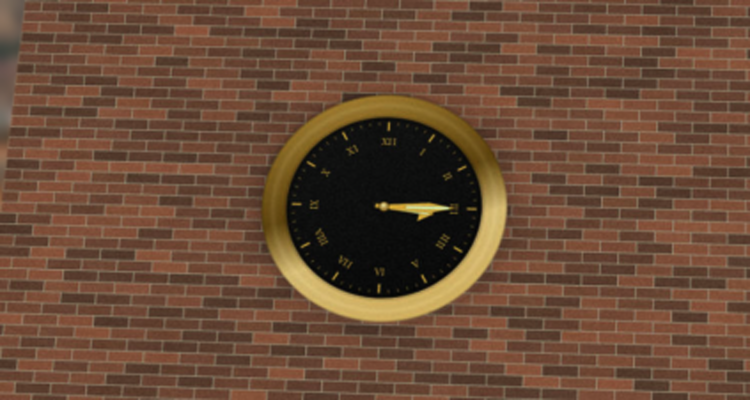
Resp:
3:15
